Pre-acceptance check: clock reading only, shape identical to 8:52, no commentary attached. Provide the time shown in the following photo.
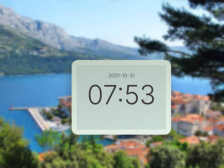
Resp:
7:53
